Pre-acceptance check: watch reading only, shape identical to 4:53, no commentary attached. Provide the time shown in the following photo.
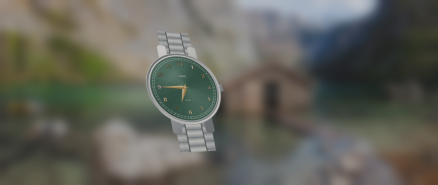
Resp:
6:45
